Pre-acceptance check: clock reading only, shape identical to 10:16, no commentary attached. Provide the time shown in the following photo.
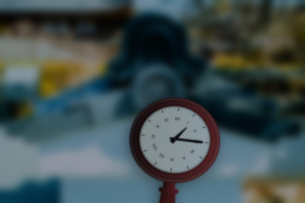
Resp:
1:15
